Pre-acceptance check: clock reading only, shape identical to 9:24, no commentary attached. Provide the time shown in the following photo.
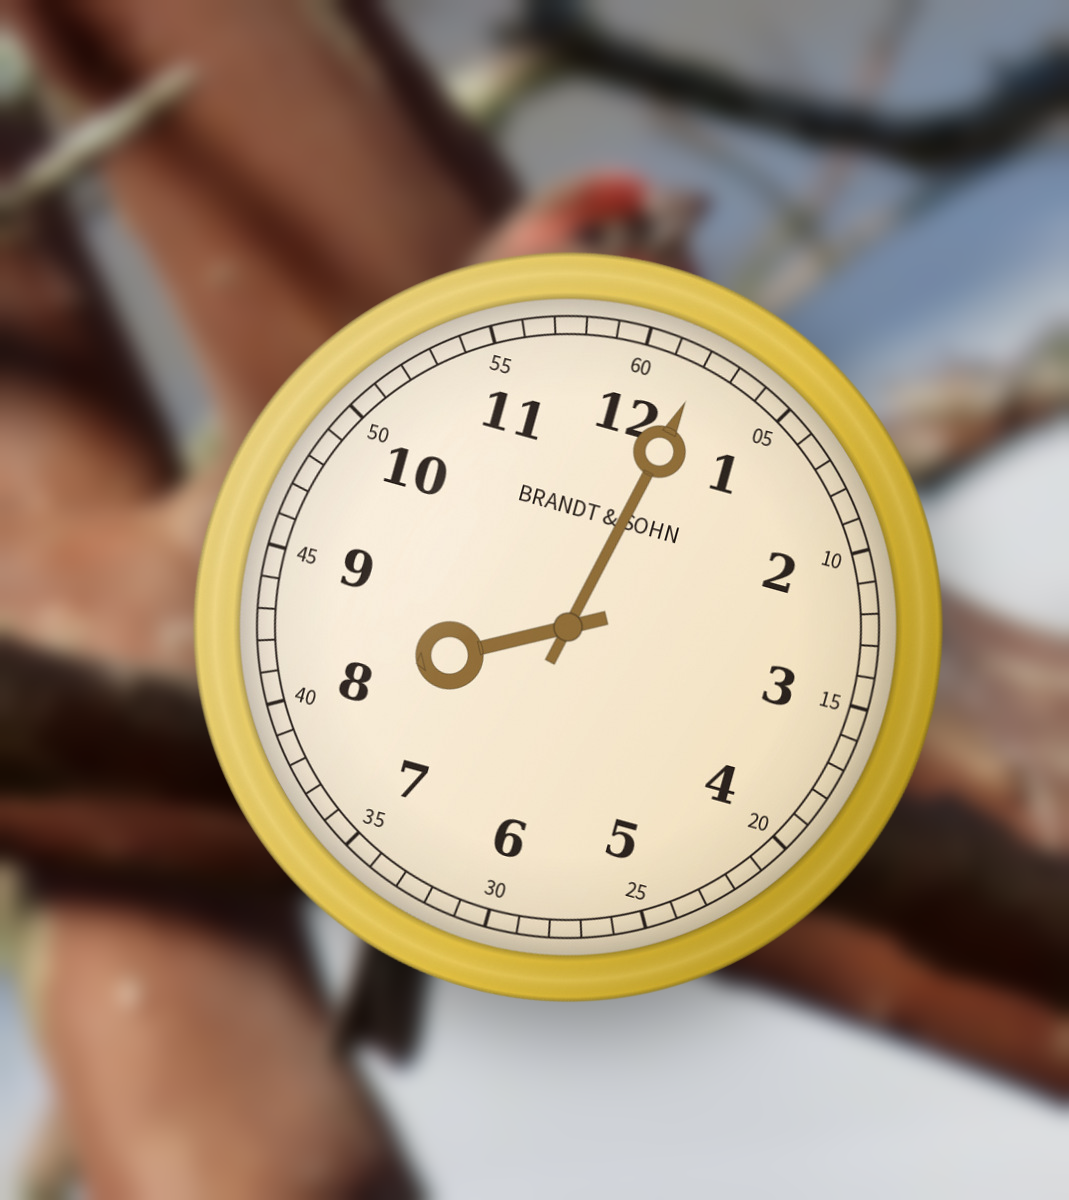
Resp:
8:02
